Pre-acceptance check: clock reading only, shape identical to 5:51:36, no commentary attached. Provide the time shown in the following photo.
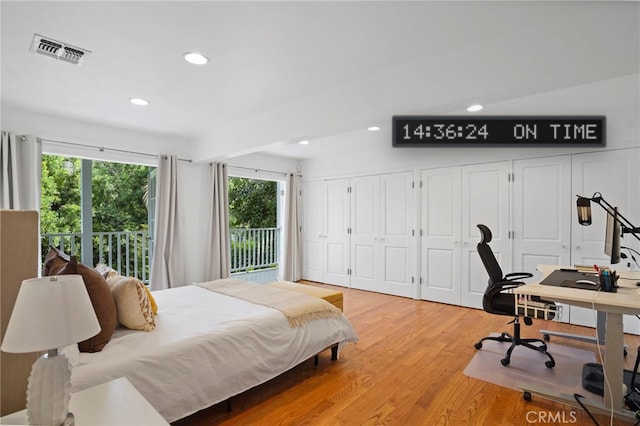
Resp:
14:36:24
